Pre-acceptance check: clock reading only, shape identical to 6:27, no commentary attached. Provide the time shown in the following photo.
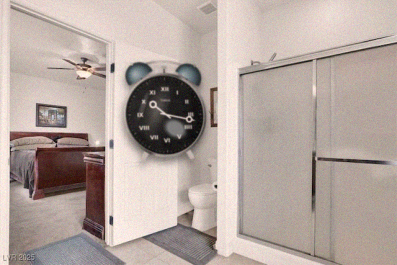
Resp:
10:17
